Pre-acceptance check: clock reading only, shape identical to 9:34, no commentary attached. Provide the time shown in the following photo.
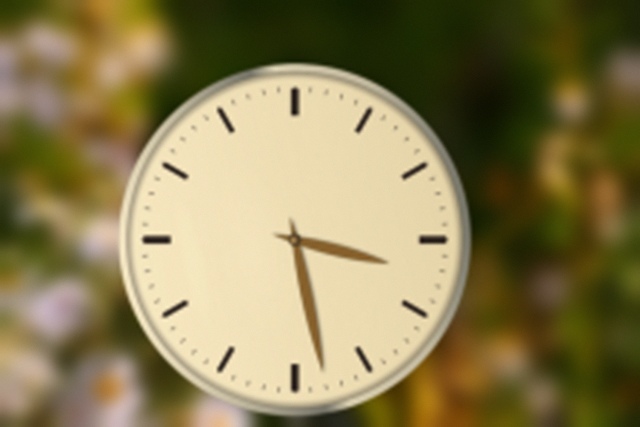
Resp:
3:28
